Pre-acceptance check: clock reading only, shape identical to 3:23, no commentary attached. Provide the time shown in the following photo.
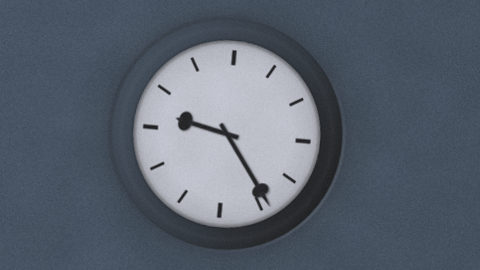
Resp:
9:24
